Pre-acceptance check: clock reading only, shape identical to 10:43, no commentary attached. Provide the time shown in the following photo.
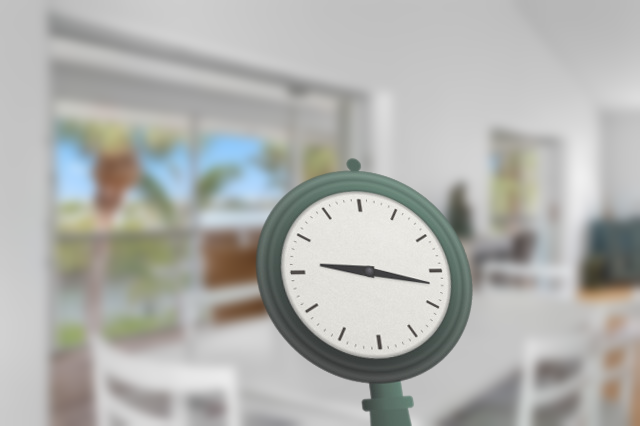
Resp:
9:17
